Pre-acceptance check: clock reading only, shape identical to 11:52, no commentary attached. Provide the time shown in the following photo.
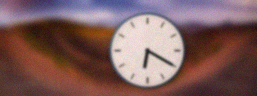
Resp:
6:20
